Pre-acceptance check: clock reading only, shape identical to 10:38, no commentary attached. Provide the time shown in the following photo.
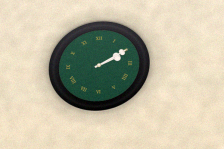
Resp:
2:10
